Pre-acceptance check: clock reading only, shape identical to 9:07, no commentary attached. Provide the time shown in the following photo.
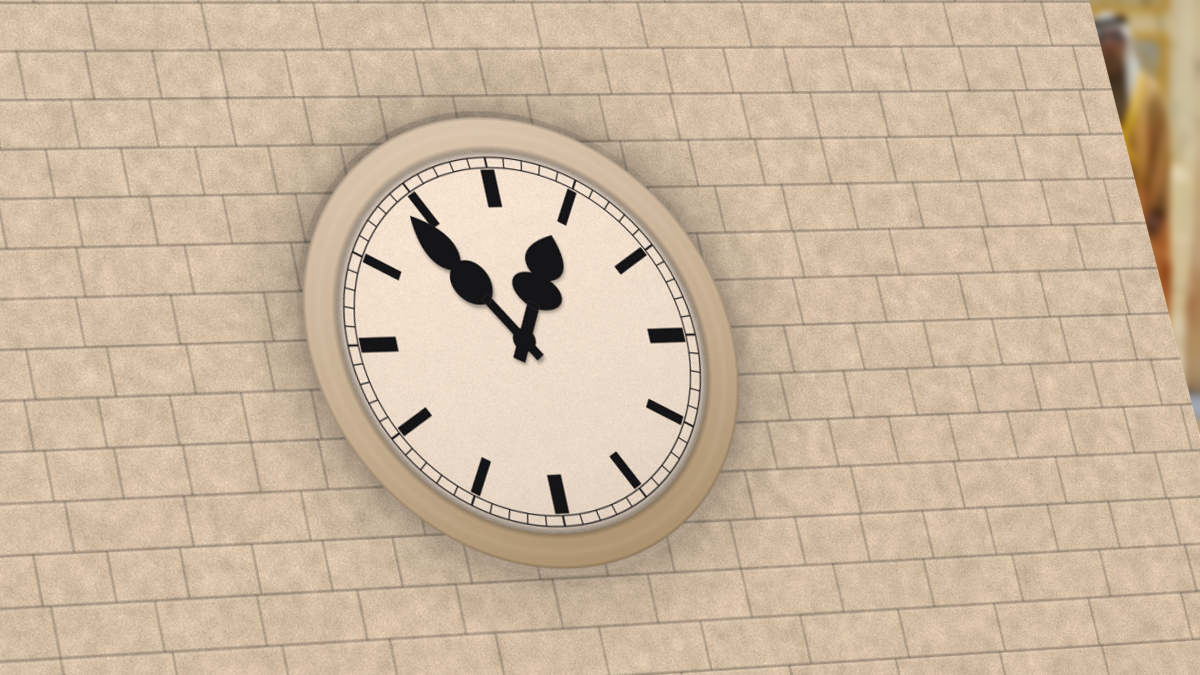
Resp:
12:54
